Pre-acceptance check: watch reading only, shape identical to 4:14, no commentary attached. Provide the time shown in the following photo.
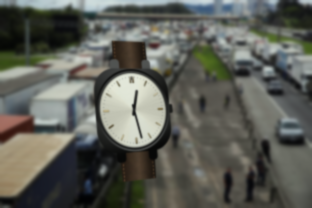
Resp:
12:28
